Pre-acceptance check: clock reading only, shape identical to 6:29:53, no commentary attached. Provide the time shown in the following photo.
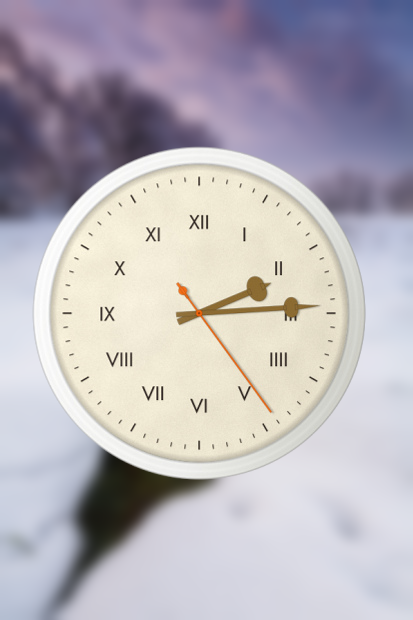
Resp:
2:14:24
